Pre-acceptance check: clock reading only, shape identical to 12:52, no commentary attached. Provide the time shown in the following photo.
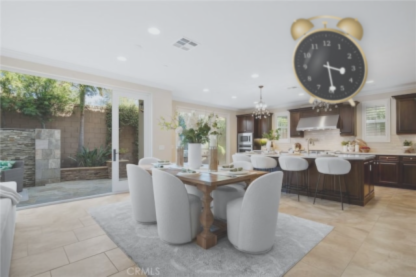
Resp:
3:29
